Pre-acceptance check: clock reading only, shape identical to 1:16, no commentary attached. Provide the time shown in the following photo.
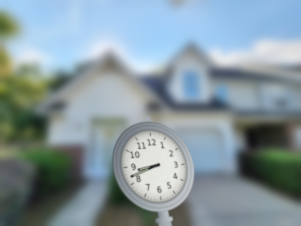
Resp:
8:42
